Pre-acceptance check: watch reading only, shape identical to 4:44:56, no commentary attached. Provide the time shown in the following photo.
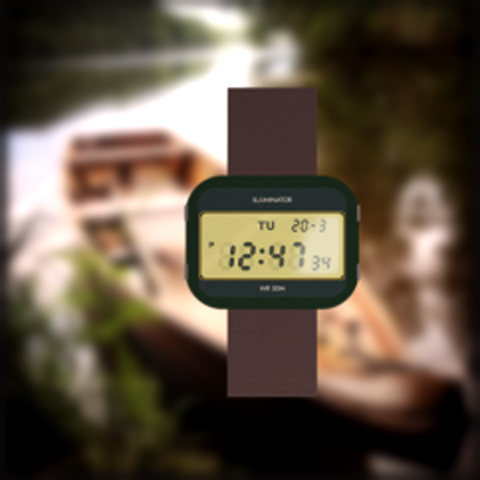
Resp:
12:47:34
